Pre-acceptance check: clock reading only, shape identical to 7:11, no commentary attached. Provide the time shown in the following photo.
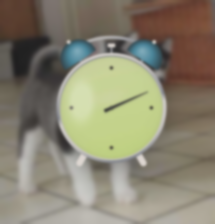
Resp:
2:11
